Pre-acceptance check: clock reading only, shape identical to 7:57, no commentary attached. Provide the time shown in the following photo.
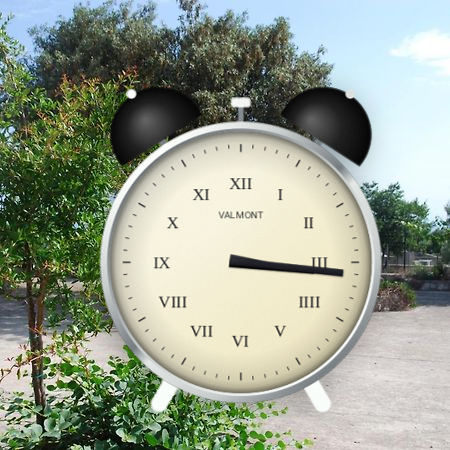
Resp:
3:16
